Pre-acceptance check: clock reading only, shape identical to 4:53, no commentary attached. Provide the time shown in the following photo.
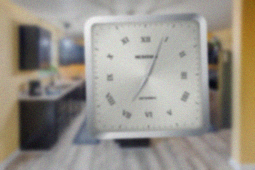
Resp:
7:04
